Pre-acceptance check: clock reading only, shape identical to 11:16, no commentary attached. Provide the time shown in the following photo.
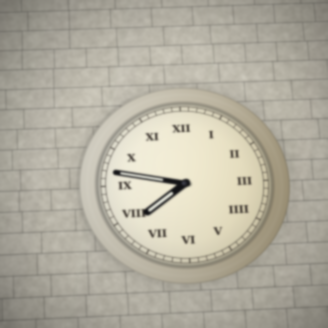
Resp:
7:47
